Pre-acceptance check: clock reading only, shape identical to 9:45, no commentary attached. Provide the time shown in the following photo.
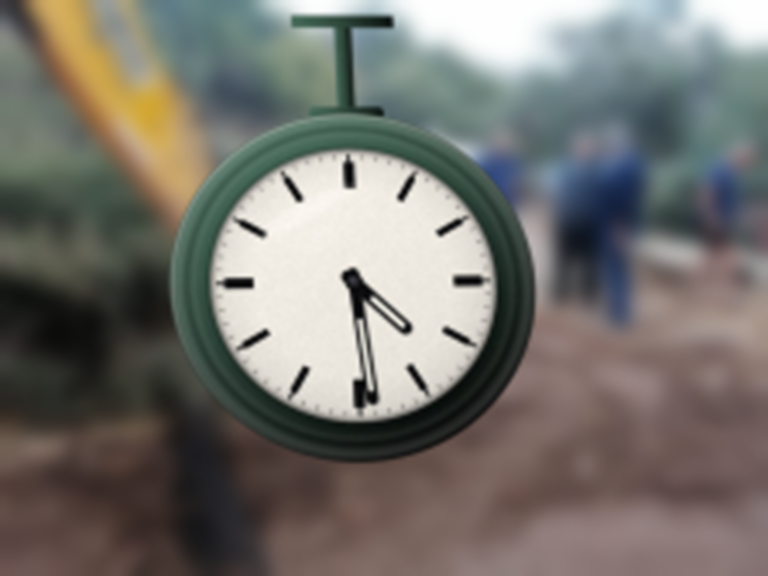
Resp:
4:29
